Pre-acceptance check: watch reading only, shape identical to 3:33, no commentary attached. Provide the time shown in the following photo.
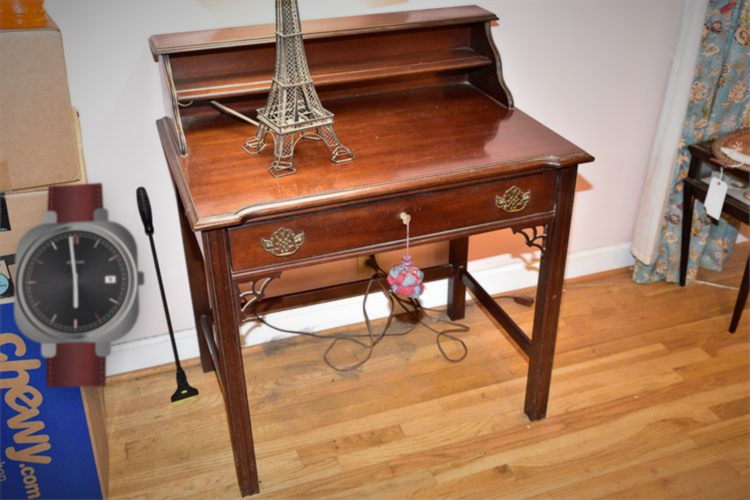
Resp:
5:59
